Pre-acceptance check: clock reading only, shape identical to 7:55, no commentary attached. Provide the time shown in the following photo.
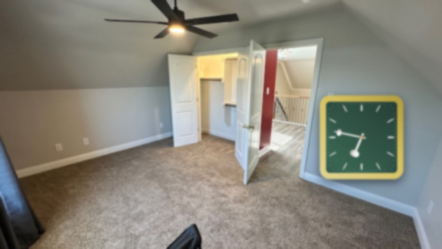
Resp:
6:47
